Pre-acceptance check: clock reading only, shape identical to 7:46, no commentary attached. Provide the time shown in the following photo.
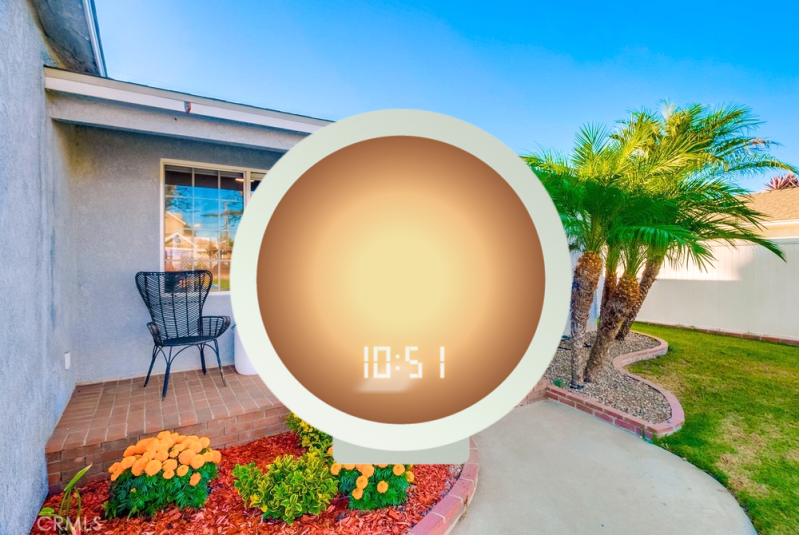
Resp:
10:51
